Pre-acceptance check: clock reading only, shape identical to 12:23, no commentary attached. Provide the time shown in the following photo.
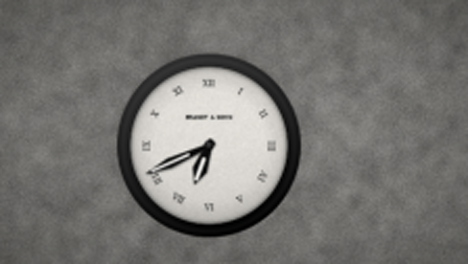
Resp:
6:41
